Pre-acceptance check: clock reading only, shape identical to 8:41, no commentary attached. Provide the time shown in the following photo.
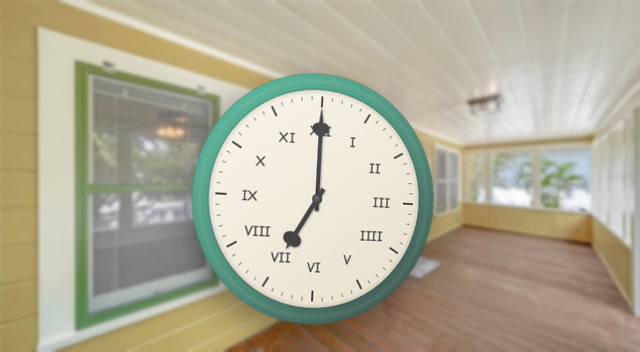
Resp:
7:00
